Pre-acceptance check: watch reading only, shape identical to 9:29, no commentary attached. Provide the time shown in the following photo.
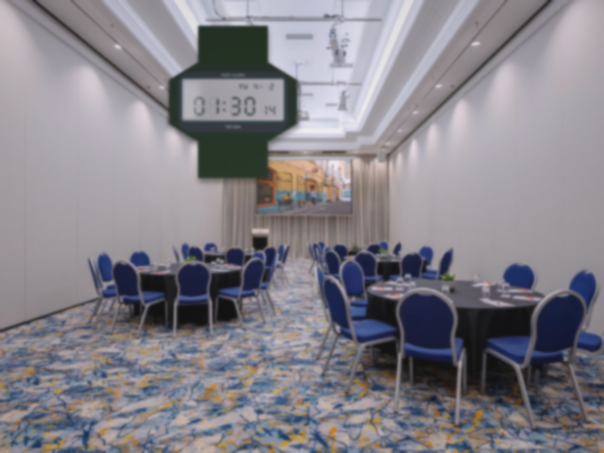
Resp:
1:30
